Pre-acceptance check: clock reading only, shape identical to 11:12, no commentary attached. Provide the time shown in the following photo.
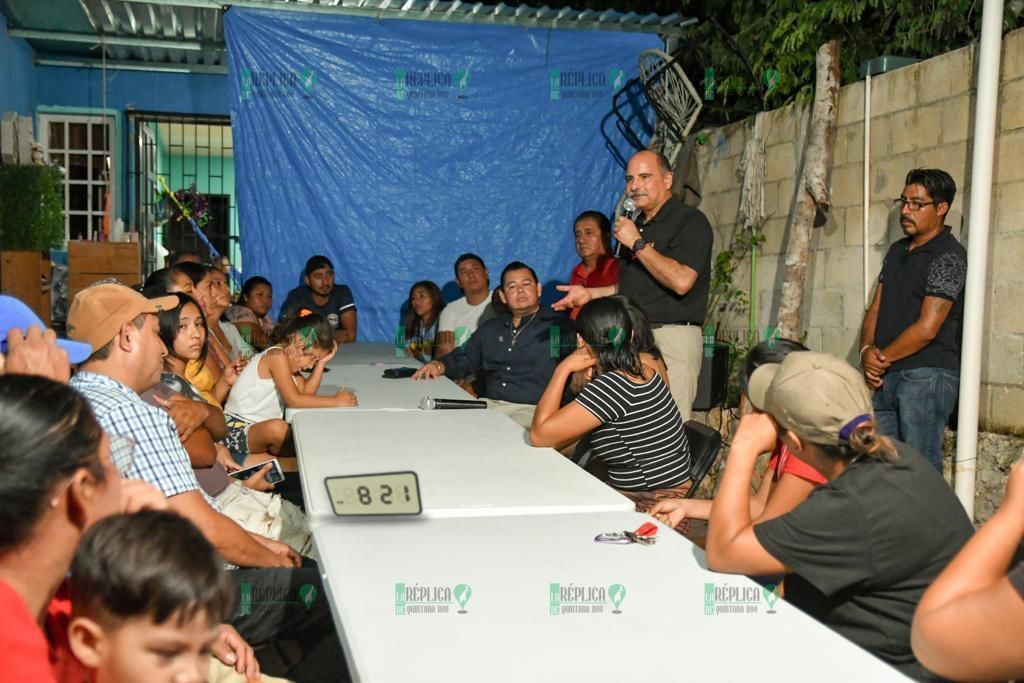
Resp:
8:21
